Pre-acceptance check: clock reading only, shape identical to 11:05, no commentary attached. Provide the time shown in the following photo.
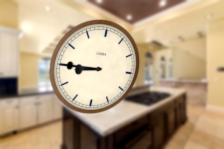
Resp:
8:45
